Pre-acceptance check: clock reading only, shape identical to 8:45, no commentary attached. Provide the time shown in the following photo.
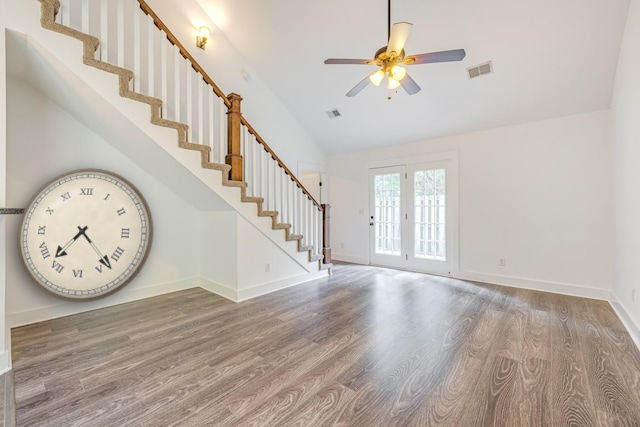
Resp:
7:23
